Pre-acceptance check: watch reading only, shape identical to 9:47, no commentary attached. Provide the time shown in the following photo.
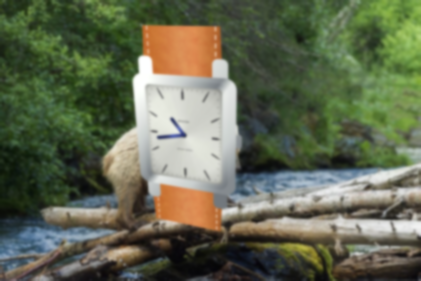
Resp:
10:43
